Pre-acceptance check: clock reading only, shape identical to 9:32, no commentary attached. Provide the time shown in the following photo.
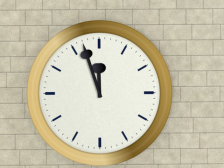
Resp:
11:57
